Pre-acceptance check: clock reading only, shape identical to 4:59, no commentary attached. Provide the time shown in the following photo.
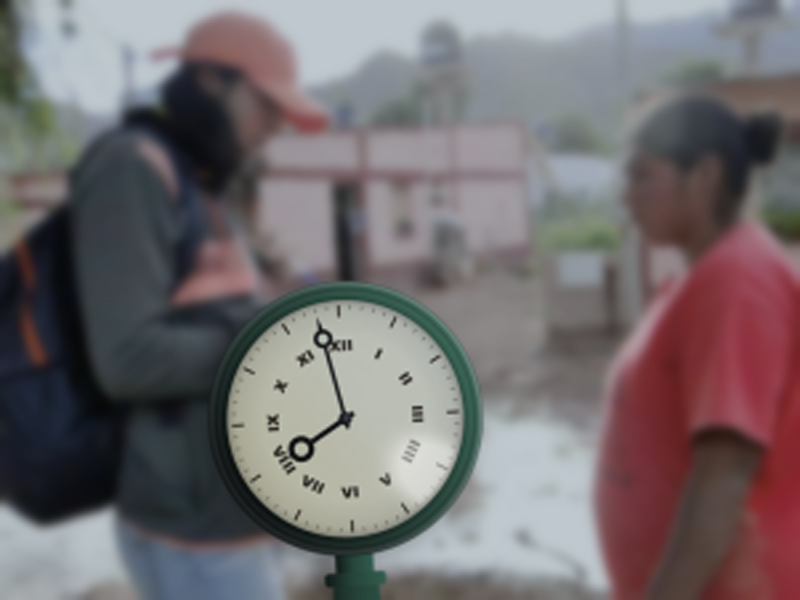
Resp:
7:58
